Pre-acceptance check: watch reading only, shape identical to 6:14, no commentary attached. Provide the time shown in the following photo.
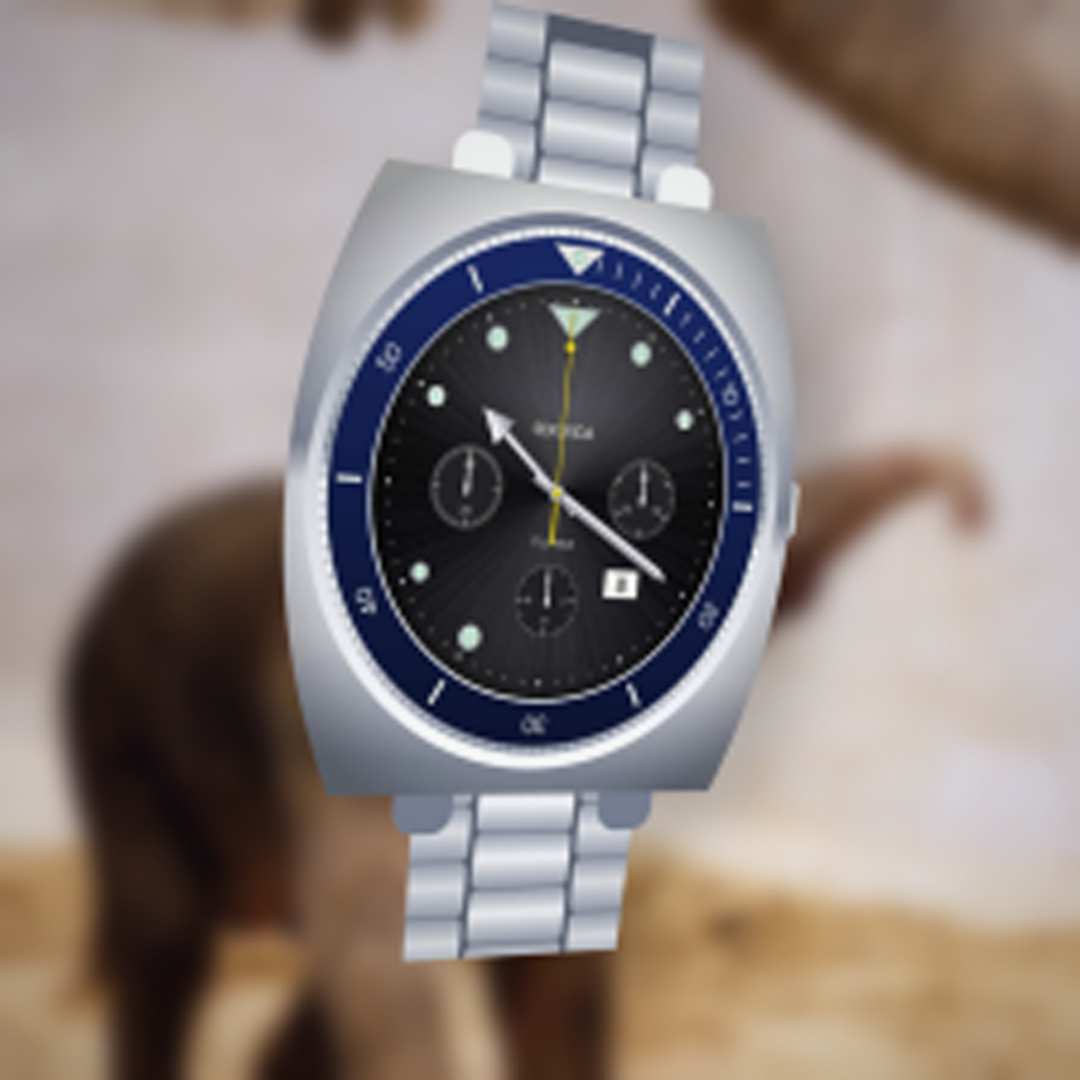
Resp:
10:20
